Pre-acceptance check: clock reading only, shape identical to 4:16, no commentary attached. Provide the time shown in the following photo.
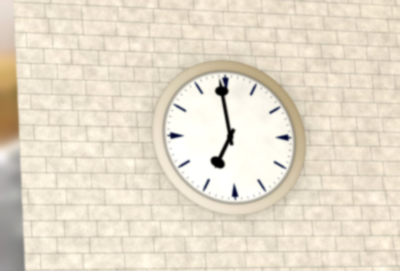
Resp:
6:59
